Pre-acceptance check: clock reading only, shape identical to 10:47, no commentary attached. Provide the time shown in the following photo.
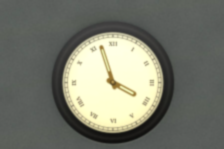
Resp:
3:57
